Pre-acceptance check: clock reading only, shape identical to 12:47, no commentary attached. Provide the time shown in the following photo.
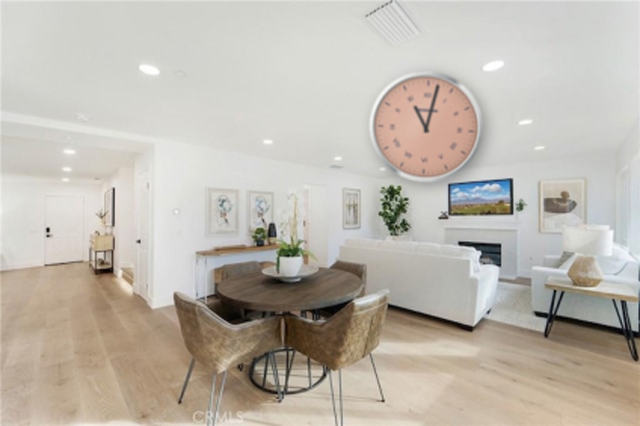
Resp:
11:02
